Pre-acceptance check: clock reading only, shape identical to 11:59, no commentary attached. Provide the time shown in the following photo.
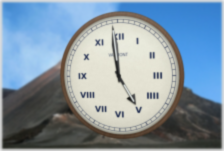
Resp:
4:59
